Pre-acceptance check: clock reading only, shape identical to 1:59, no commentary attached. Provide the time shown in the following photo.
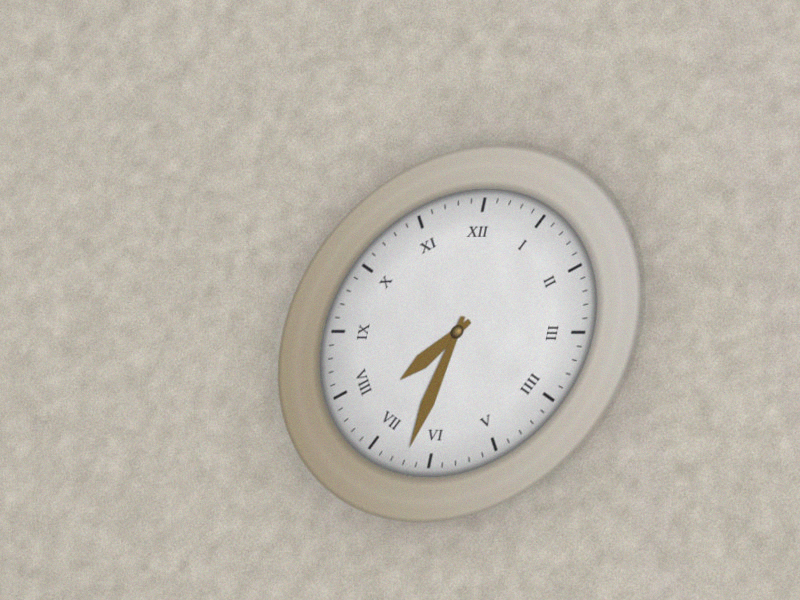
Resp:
7:32
